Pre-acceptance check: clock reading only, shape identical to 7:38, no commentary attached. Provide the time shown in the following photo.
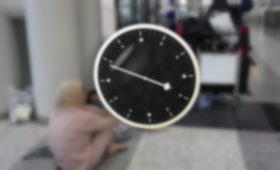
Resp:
3:49
